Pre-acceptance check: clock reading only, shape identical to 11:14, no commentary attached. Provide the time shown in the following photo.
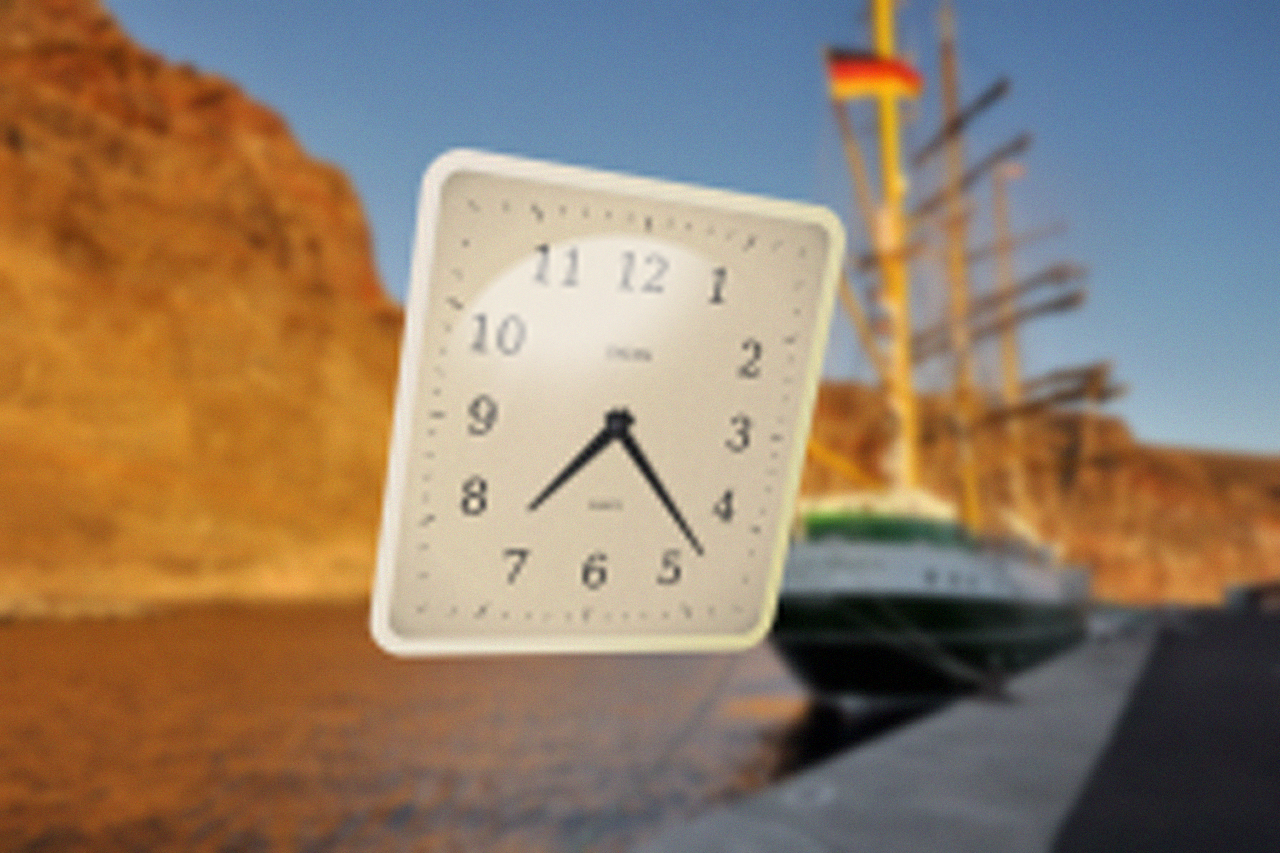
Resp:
7:23
